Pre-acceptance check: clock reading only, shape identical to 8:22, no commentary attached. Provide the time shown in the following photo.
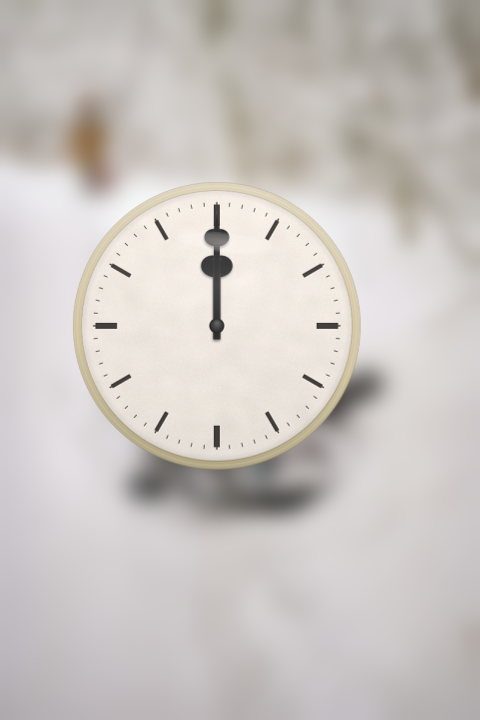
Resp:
12:00
